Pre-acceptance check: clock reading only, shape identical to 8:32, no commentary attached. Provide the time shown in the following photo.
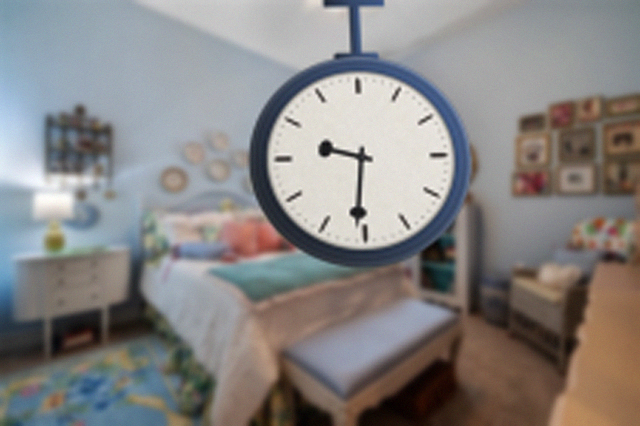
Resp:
9:31
